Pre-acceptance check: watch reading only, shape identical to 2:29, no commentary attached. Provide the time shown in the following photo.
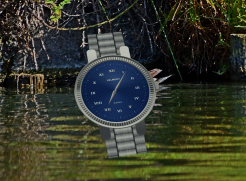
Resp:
7:06
